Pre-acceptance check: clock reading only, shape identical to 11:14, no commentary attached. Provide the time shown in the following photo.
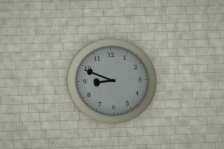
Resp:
8:49
